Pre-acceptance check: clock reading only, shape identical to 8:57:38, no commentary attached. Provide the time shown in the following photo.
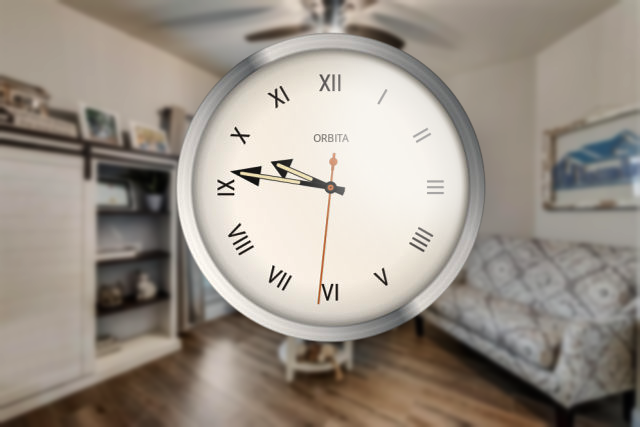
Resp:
9:46:31
